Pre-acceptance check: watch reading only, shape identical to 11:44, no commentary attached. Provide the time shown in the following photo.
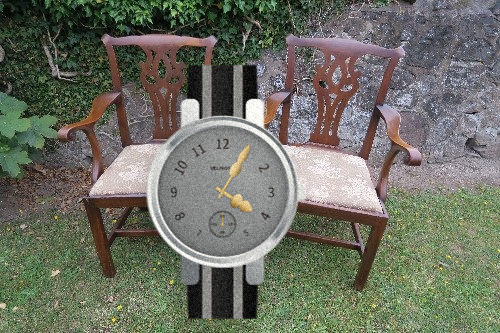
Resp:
4:05
